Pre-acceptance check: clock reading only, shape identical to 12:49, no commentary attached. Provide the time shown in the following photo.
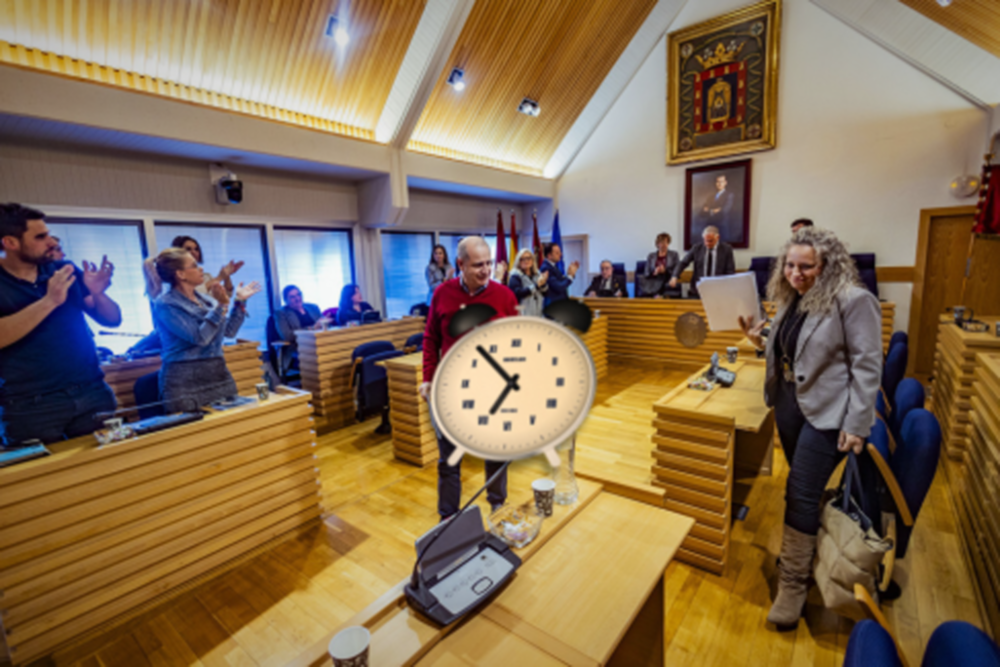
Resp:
6:53
